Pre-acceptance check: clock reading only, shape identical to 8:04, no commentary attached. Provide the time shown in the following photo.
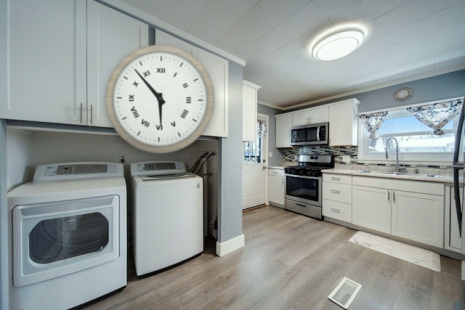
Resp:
5:53
